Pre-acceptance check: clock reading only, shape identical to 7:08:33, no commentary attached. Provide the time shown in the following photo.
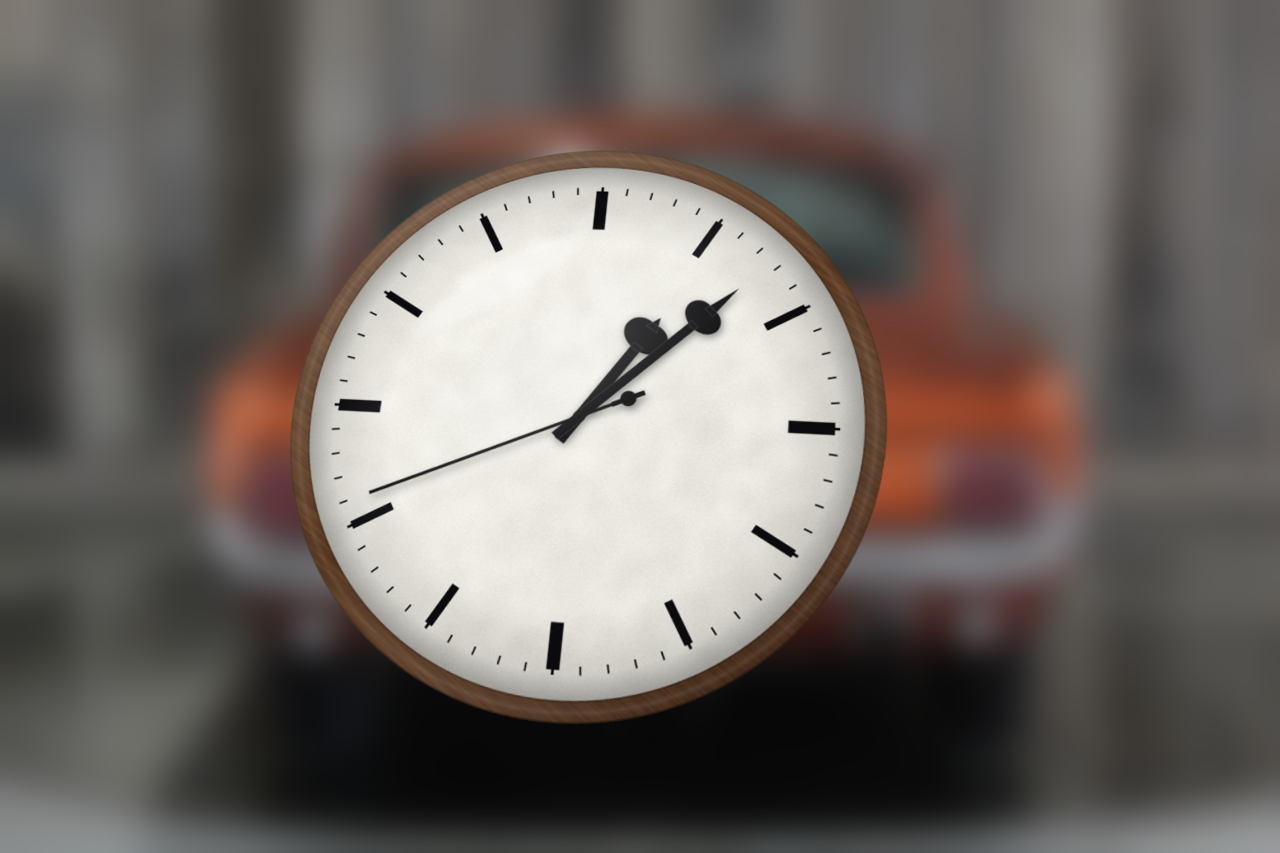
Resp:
1:07:41
